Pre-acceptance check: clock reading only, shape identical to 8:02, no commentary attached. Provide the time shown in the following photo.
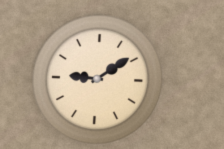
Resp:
9:09
